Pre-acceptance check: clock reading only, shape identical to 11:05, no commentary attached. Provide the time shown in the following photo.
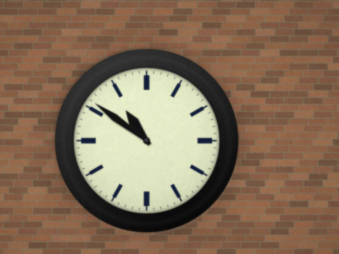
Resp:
10:51
